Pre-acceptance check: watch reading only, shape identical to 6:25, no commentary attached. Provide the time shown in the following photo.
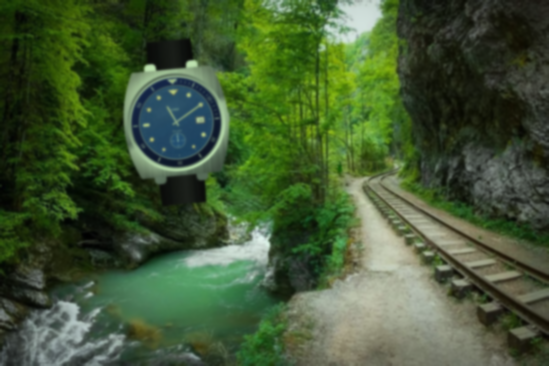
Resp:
11:10
